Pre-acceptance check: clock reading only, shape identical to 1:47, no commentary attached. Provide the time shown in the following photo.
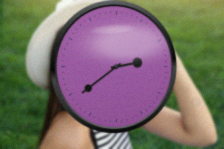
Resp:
2:39
